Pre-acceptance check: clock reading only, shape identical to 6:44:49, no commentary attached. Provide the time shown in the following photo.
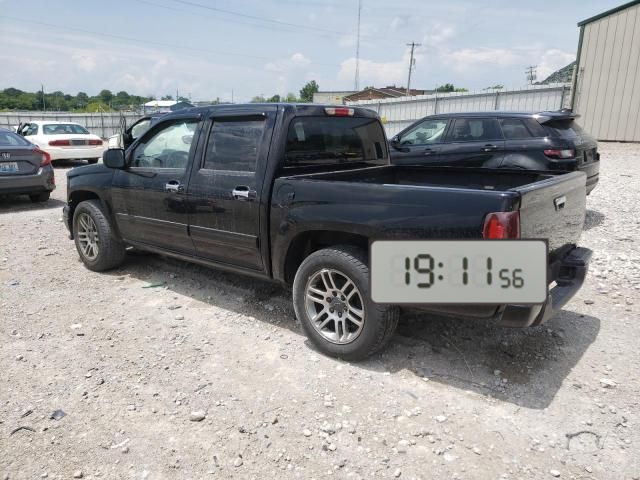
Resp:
19:11:56
